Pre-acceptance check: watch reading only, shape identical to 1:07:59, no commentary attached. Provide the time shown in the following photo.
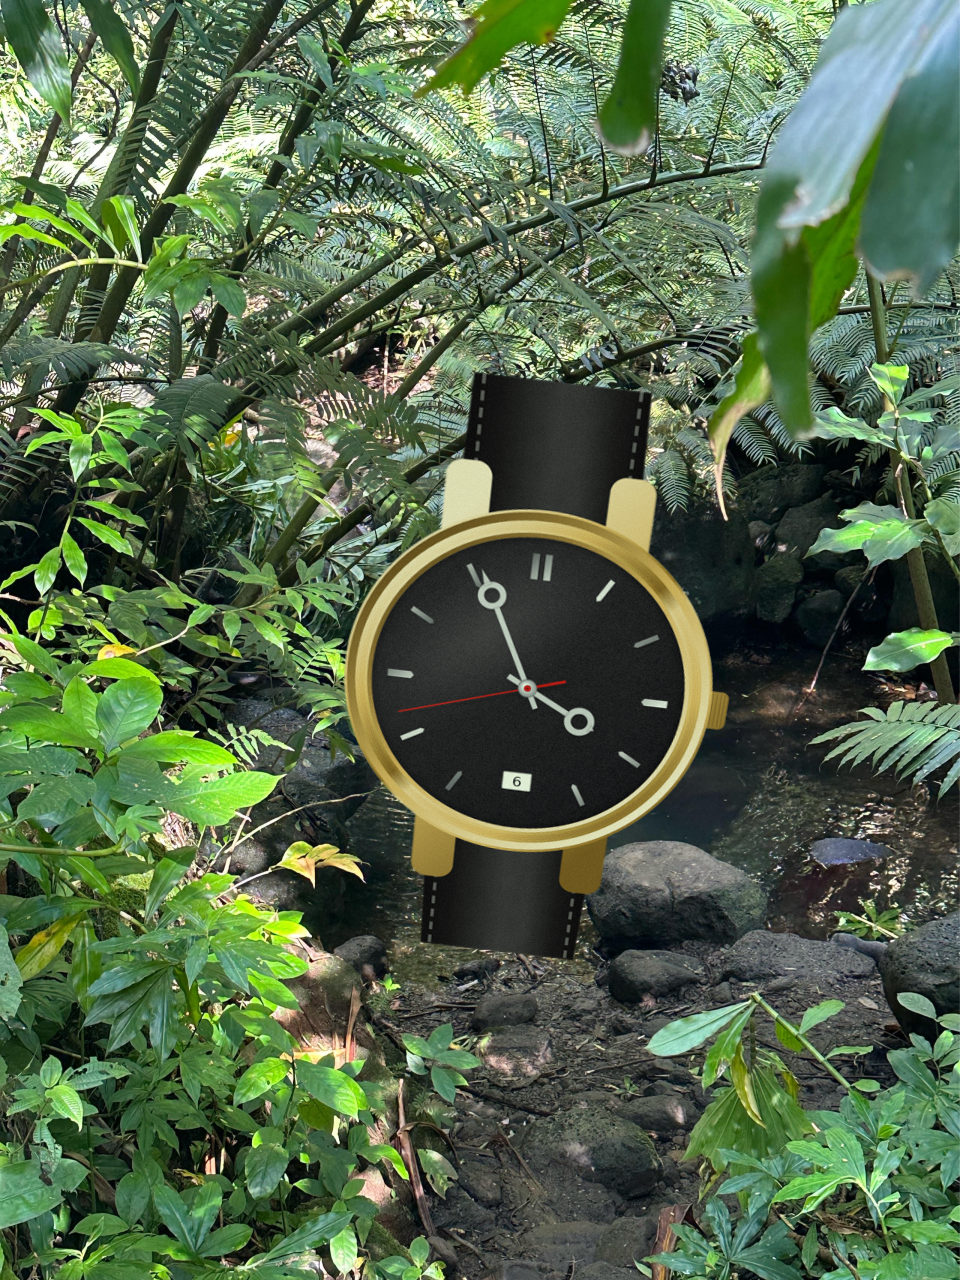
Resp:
3:55:42
